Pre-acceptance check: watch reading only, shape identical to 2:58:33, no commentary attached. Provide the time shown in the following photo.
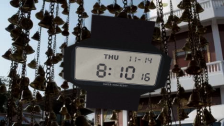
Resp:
8:10:16
